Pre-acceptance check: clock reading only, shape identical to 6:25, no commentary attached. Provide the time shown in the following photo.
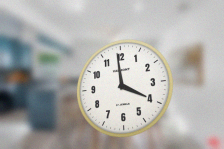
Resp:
3:59
